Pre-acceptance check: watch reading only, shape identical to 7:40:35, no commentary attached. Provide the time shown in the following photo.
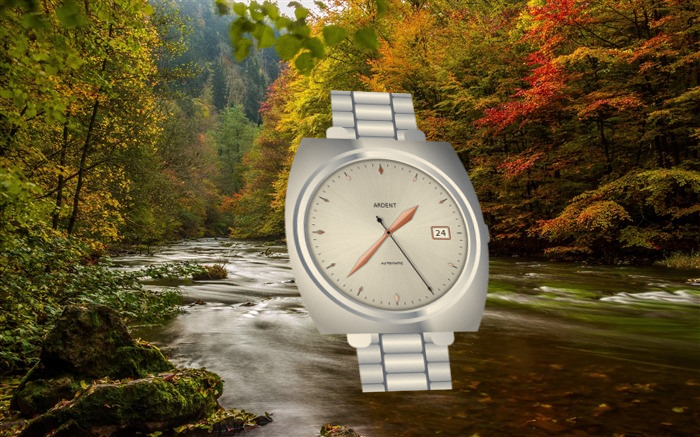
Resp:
1:37:25
